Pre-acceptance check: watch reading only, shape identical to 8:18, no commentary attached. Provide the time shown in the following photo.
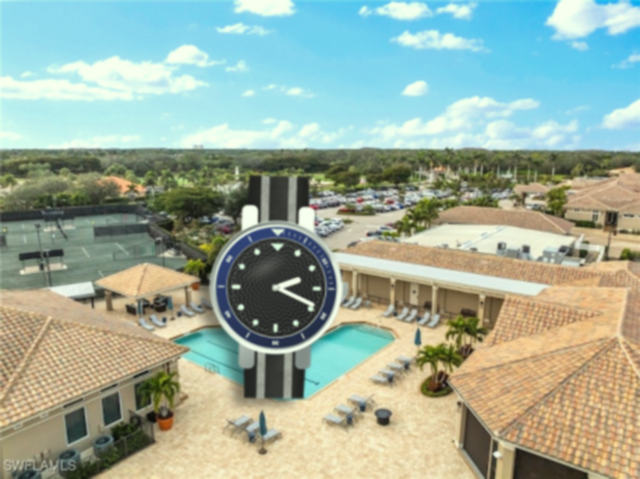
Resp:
2:19
